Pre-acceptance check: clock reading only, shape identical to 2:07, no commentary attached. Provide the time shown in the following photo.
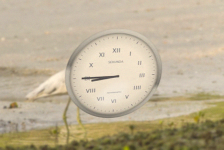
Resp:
8:45
